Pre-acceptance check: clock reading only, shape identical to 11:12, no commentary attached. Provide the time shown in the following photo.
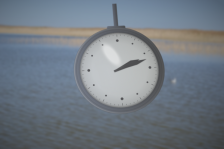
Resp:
2:12
